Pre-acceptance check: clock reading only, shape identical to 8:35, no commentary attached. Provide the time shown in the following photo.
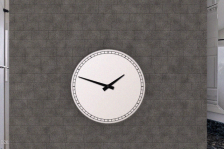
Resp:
1:48
